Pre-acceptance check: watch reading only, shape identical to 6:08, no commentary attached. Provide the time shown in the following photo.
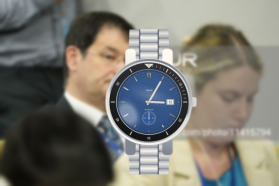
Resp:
3:05
